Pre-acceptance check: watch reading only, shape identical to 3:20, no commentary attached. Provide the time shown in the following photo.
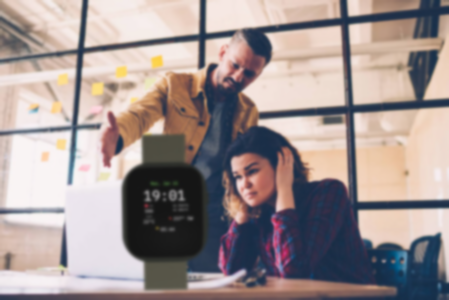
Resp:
19:01
